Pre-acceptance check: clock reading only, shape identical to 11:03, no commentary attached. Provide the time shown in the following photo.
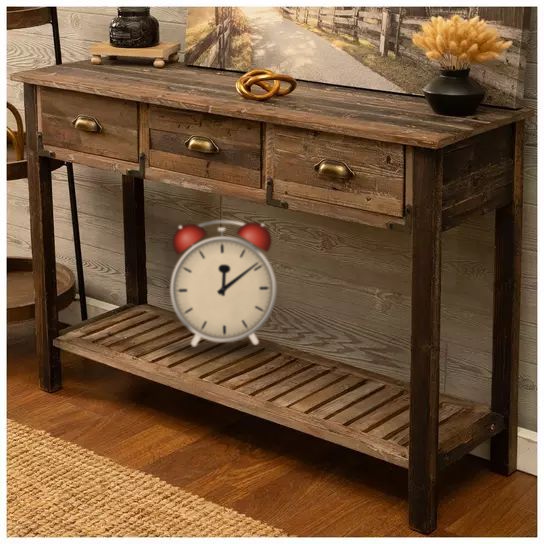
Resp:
12:09
